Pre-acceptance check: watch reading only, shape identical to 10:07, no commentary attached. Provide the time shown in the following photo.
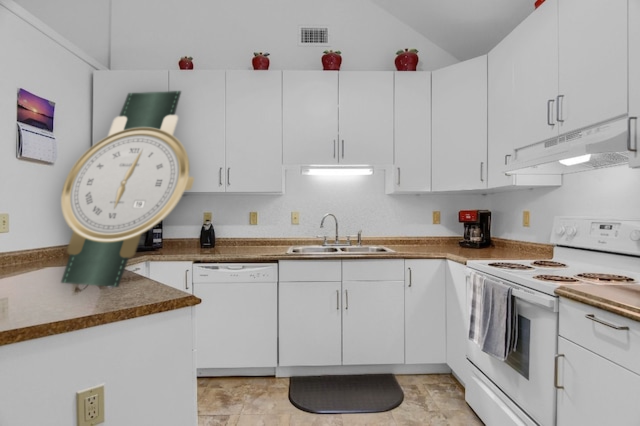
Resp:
6:02
